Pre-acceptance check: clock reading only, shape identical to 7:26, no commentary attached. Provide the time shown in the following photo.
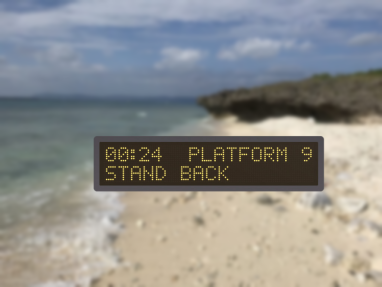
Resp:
0:24
